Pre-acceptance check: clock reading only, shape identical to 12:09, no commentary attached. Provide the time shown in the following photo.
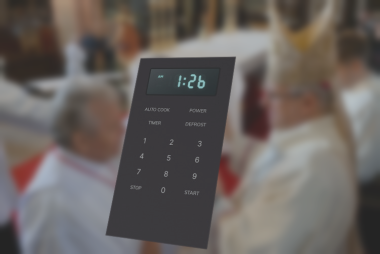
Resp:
1:26
